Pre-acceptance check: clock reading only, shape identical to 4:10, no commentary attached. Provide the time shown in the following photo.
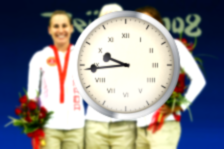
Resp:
9:44
